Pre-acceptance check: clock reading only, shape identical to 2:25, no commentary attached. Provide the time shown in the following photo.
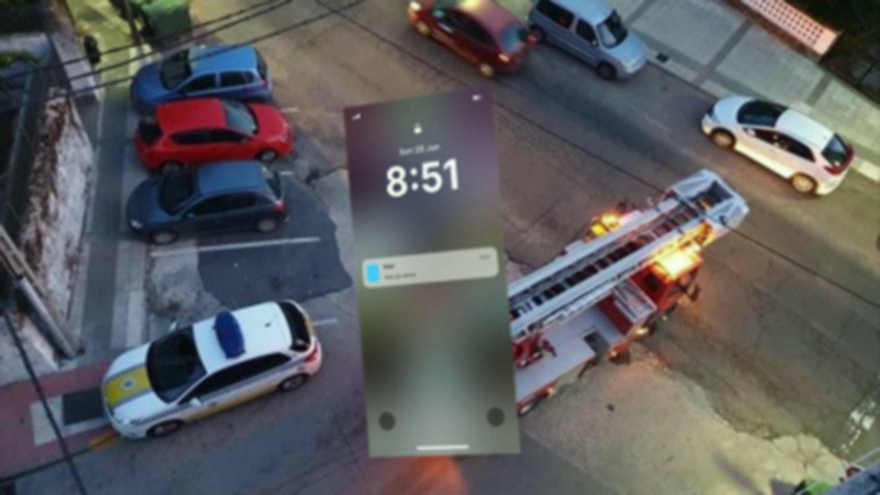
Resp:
8:51
